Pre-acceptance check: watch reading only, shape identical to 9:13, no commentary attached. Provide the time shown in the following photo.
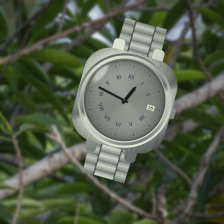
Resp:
12:47
